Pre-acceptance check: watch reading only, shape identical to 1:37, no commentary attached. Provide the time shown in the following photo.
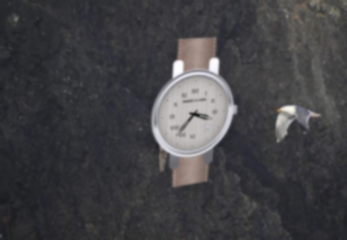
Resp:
3:37
